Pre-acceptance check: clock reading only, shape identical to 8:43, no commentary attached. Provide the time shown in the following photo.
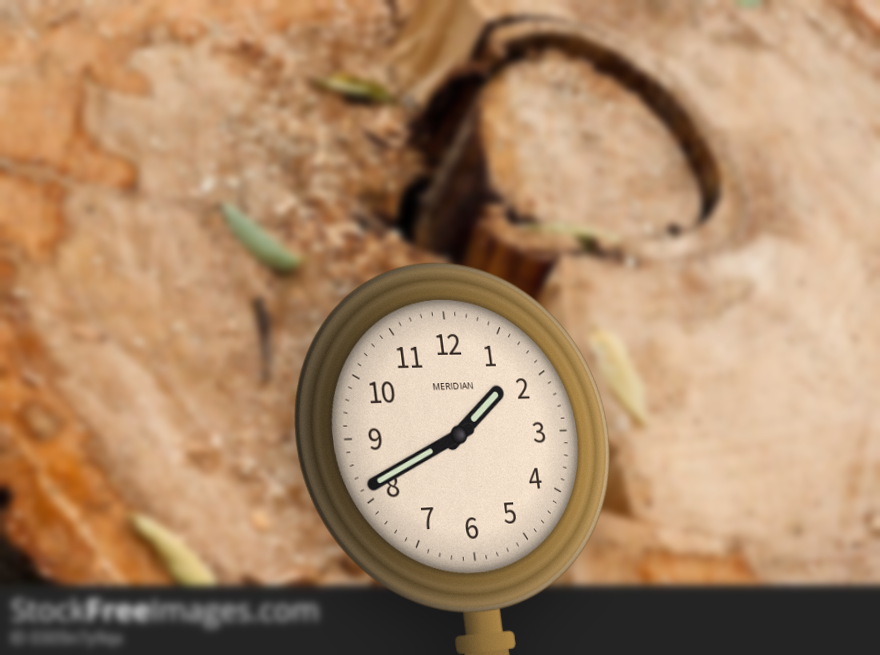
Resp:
1:41
